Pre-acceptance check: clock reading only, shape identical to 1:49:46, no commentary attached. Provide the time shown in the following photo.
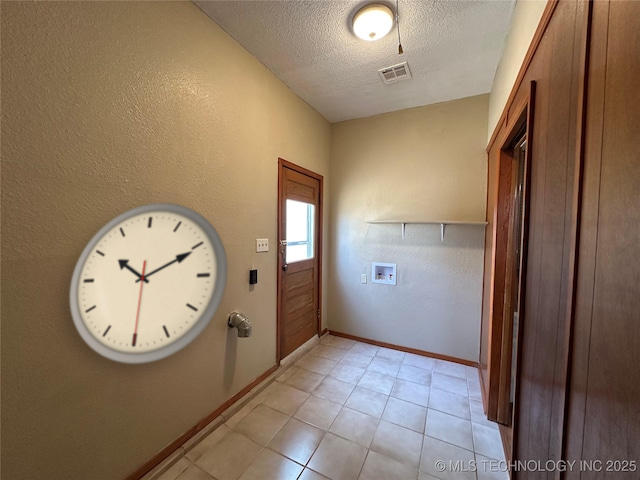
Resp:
10:10:30
